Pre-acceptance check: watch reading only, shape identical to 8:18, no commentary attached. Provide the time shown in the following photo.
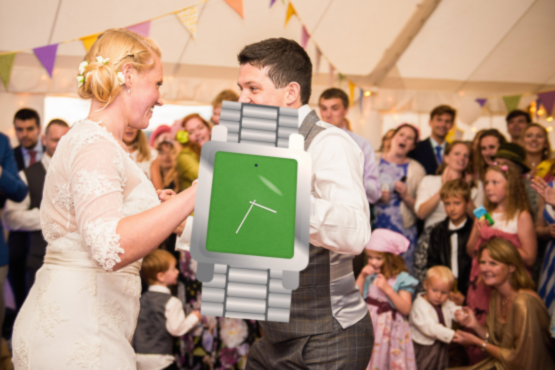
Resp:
3:34
